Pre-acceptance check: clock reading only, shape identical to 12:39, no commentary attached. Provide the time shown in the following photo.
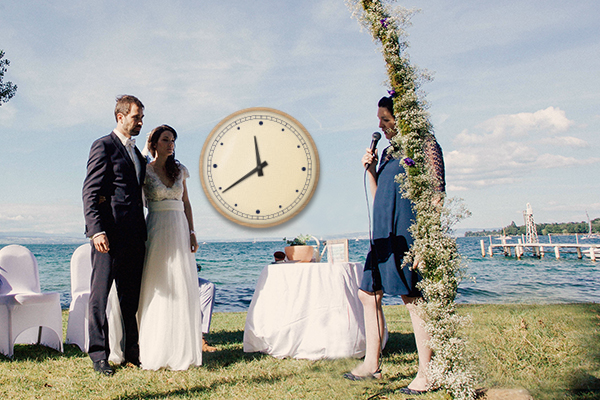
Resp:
11:39
